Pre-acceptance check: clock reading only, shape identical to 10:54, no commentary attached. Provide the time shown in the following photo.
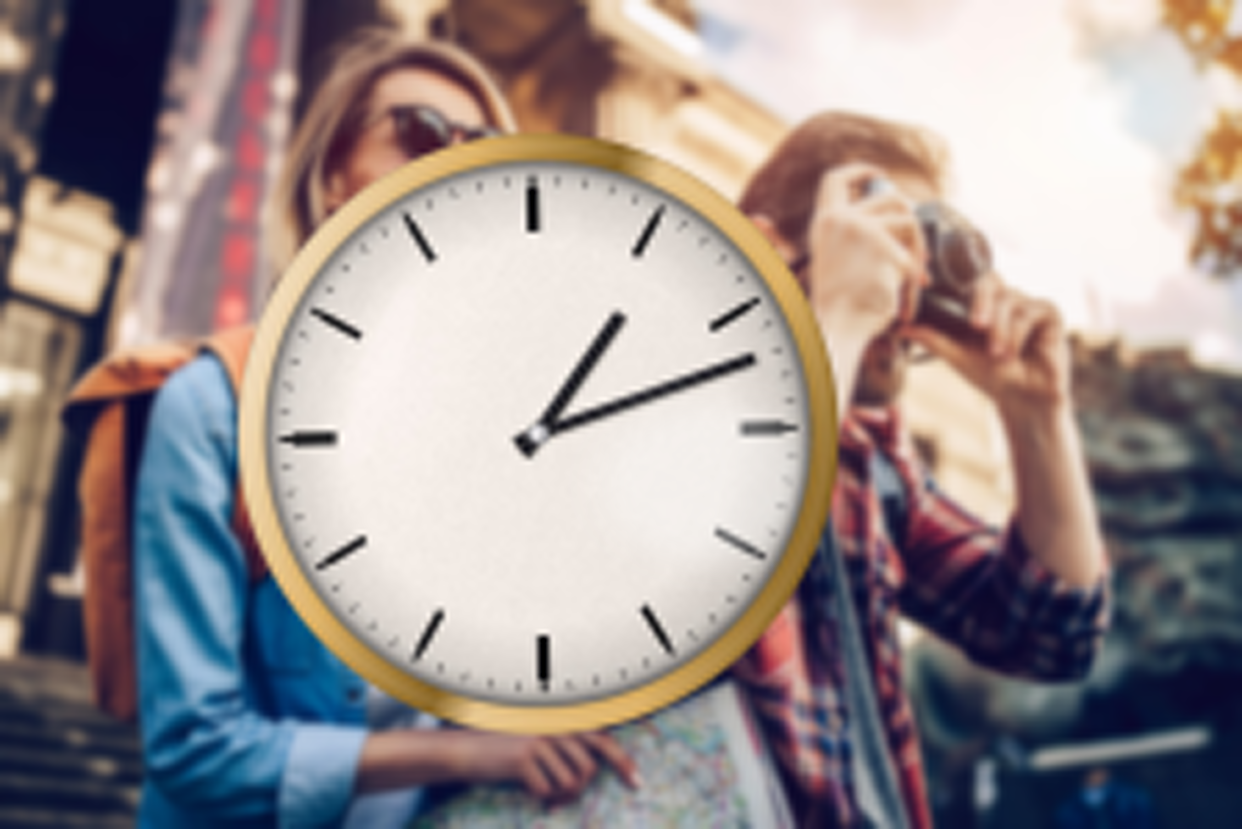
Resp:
1:12
